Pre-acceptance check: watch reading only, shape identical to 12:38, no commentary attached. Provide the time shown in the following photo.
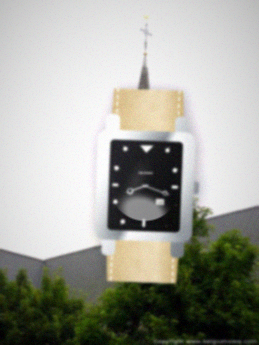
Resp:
8:18
